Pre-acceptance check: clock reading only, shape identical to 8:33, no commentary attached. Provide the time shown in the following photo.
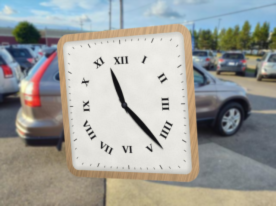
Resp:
11:23
